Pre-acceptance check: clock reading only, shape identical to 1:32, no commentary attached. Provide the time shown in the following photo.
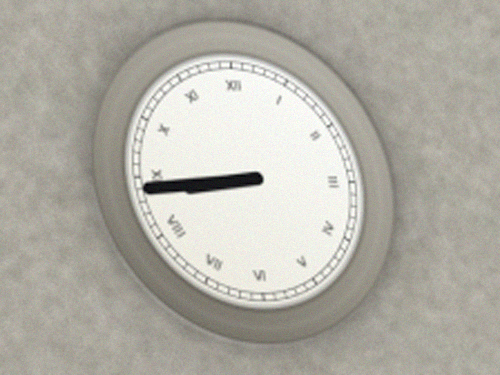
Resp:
8:44
